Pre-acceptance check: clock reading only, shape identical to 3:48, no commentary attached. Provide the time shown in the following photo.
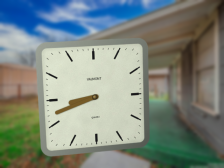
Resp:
8:42
